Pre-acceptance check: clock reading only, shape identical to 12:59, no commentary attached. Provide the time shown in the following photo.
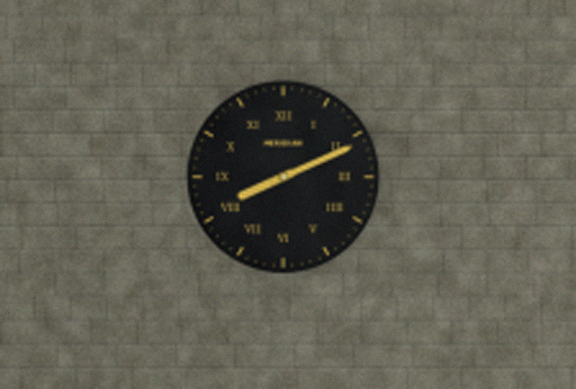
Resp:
8:11
